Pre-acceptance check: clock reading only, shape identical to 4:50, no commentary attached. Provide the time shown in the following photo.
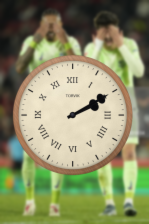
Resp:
2:10
